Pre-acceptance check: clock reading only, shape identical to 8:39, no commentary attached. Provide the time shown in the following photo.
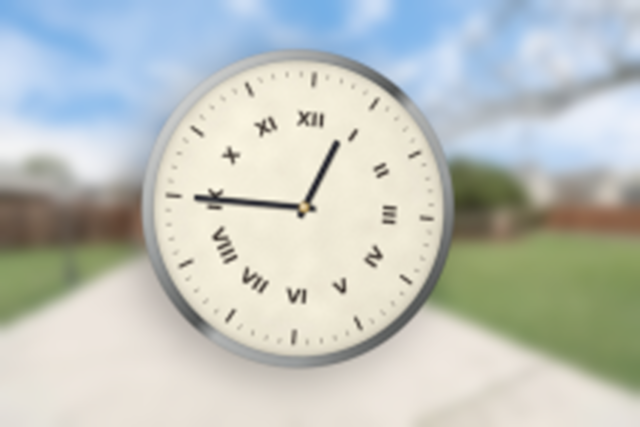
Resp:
12:45
